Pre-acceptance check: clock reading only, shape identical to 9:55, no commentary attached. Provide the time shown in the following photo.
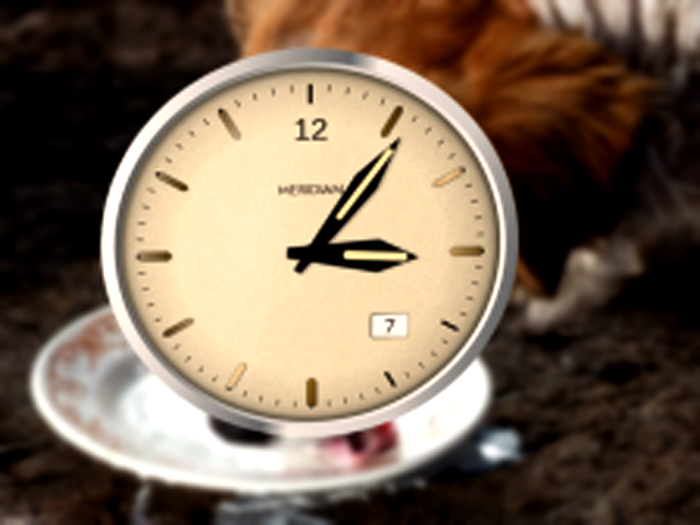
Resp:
3:06
